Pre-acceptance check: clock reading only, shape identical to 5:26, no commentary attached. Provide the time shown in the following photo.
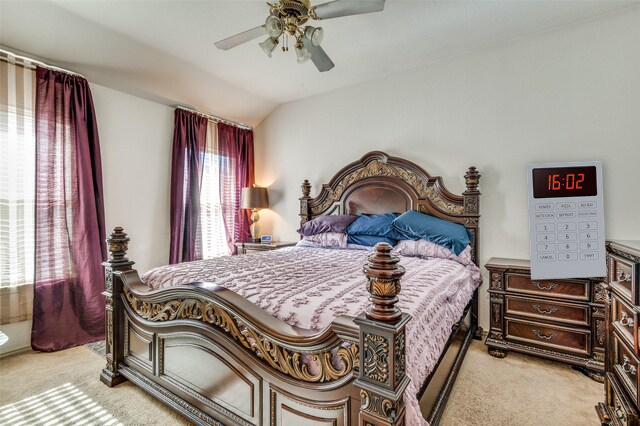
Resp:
16:02
